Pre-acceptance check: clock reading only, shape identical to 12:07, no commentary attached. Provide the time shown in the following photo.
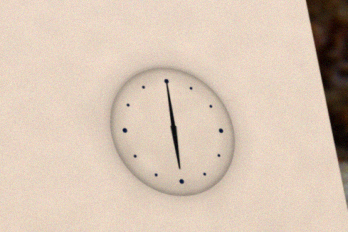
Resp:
6:00
